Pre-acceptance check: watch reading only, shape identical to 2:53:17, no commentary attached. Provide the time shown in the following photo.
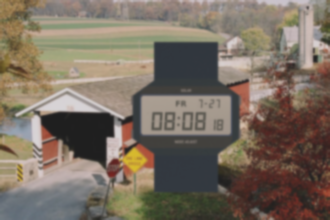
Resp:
8:08:18
